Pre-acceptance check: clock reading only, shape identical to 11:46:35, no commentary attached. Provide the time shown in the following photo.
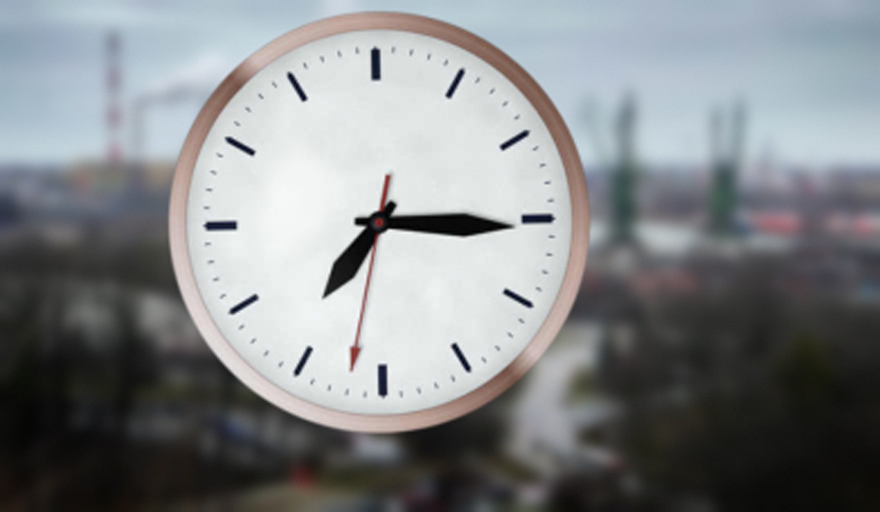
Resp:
7:15:32
